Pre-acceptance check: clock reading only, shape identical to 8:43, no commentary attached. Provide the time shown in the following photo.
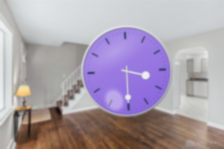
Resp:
3:30
